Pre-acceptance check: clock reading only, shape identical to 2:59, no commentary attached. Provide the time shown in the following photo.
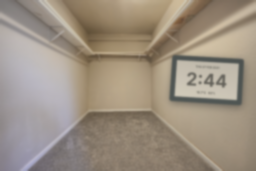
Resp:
2:44
